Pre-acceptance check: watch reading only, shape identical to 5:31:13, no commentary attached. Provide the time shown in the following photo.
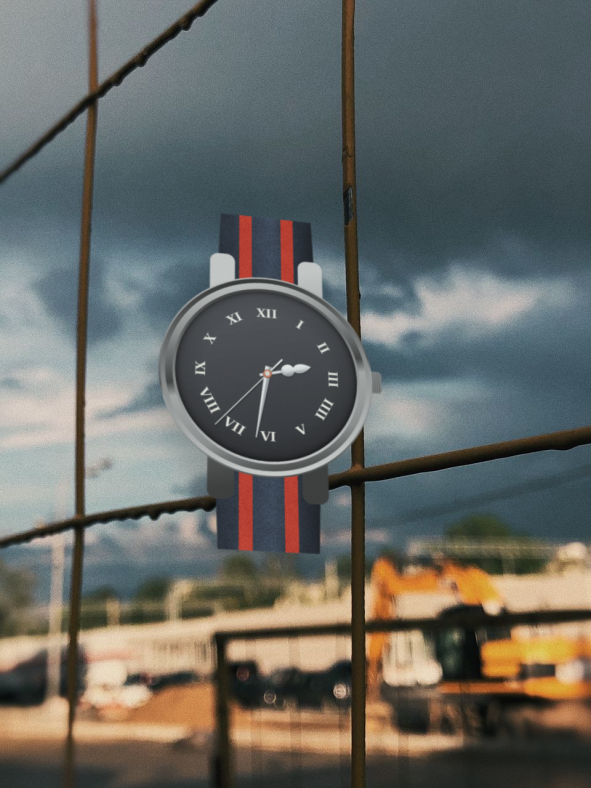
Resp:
2:31:37
